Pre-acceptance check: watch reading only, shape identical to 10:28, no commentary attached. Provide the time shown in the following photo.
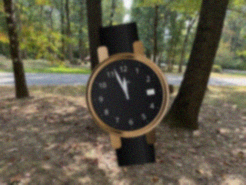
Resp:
11:57
